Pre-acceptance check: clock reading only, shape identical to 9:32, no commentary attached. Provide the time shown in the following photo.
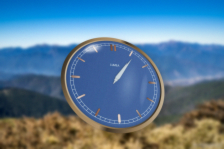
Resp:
1:06
